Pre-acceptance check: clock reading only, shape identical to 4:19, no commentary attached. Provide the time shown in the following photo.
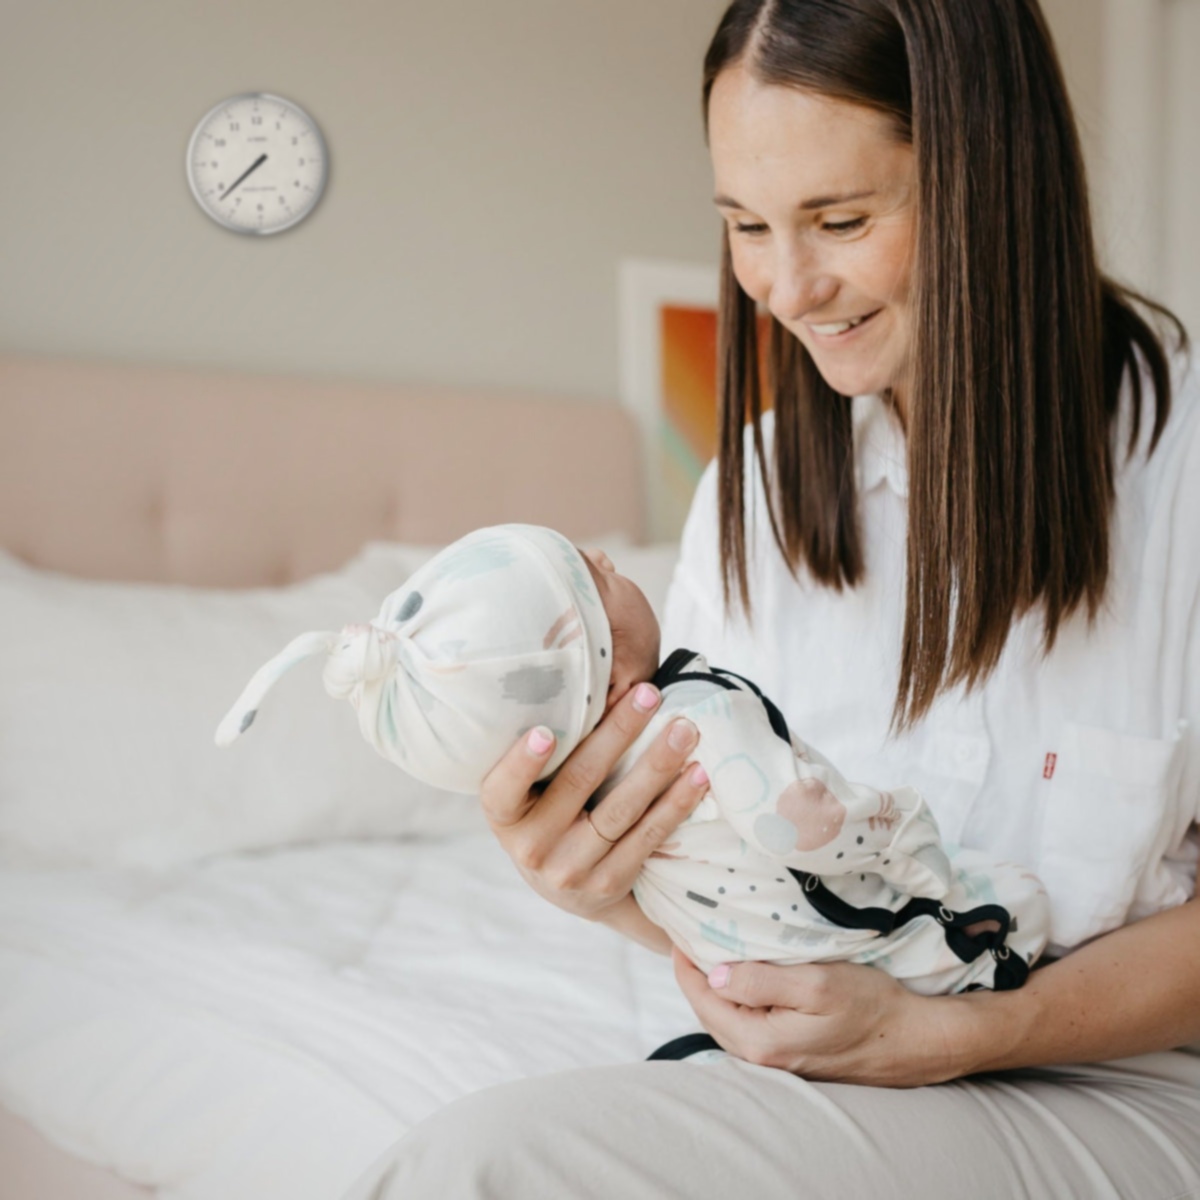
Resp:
7:38
